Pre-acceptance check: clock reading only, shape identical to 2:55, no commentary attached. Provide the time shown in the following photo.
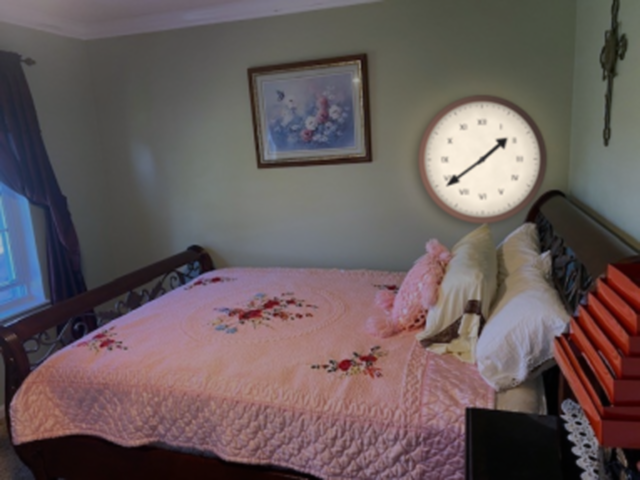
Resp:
1:39
